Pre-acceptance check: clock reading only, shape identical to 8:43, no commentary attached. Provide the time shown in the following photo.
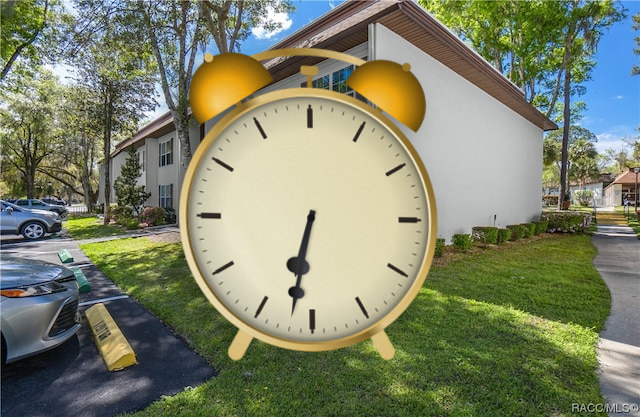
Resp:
6:32
